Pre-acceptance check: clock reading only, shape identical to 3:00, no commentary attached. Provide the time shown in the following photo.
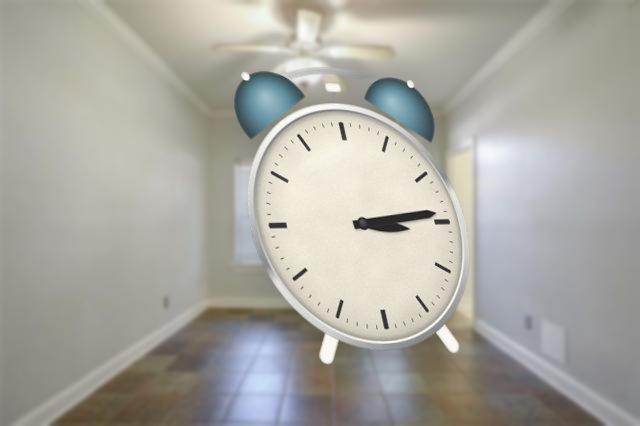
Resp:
3:14
